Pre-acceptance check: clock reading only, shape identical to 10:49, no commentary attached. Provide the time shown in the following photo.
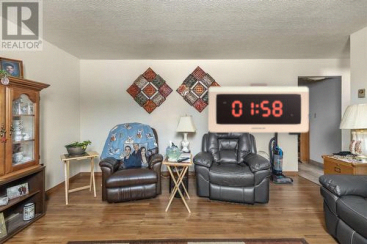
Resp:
1:58
